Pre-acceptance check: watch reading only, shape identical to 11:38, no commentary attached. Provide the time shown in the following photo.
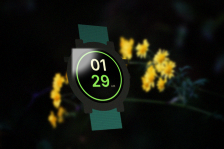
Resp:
1:29
